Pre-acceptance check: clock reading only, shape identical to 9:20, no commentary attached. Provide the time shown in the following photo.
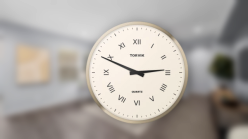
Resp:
2:49
